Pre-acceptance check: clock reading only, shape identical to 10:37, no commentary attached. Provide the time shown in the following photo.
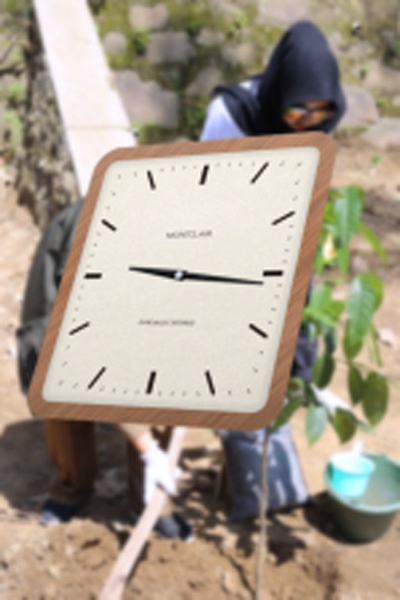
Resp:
9:16
